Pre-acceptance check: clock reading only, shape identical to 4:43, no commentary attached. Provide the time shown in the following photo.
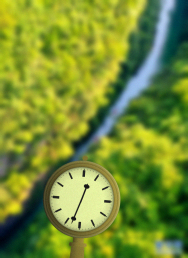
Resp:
12:33
